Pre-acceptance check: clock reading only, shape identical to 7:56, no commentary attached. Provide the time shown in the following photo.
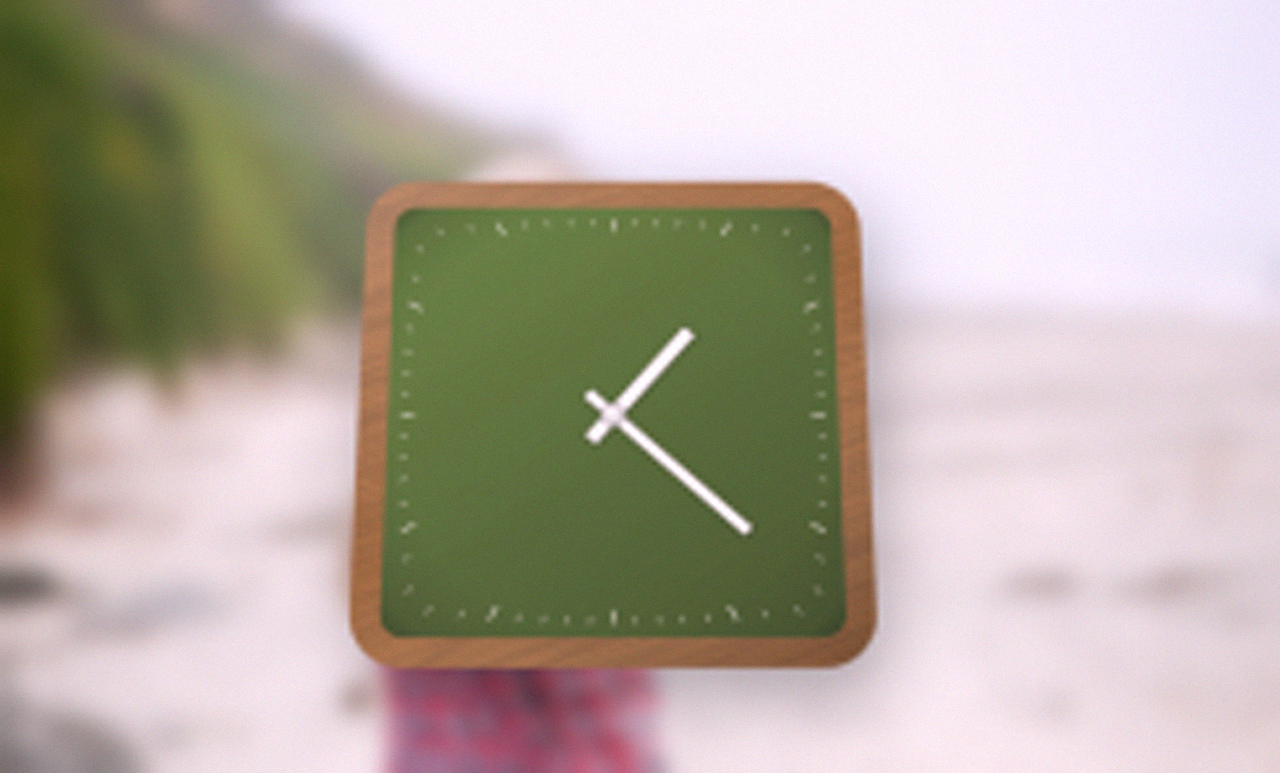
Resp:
1:22
